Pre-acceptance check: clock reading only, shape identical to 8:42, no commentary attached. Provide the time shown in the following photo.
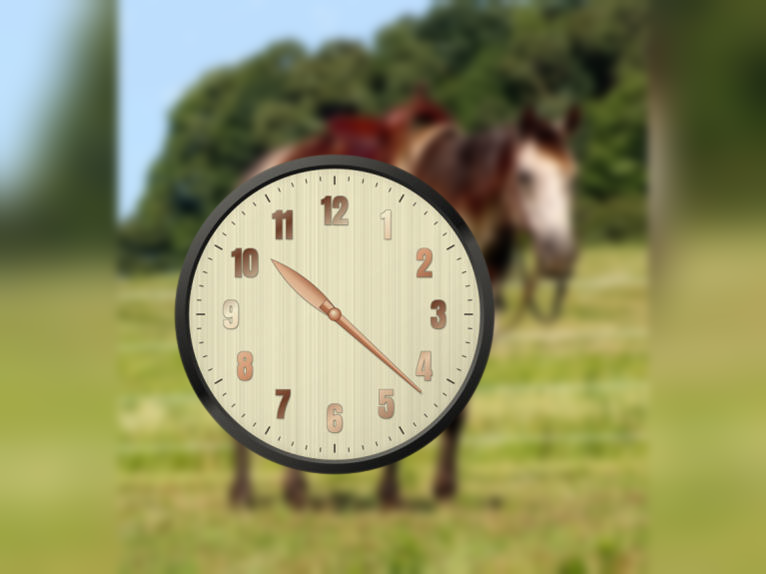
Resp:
10:22
